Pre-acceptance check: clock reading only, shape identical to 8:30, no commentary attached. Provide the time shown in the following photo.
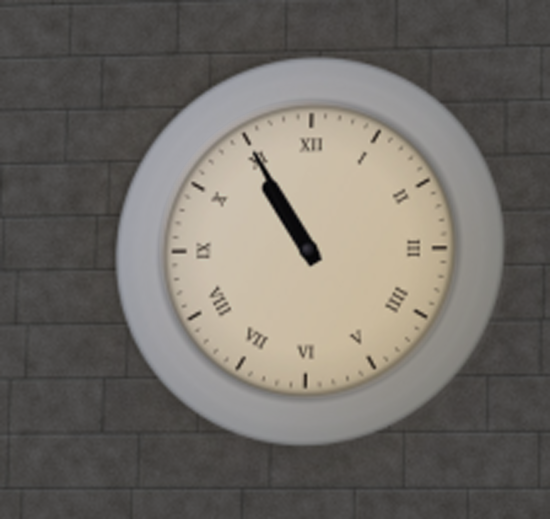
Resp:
10:55
